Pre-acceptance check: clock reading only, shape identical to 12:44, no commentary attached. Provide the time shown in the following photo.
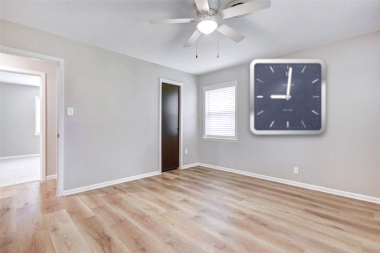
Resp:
9:01
